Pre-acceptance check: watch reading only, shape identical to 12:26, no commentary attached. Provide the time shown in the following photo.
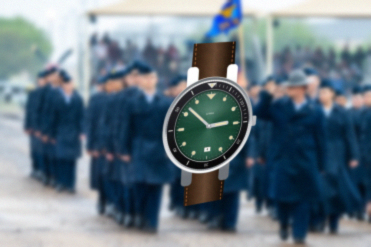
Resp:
2:52
